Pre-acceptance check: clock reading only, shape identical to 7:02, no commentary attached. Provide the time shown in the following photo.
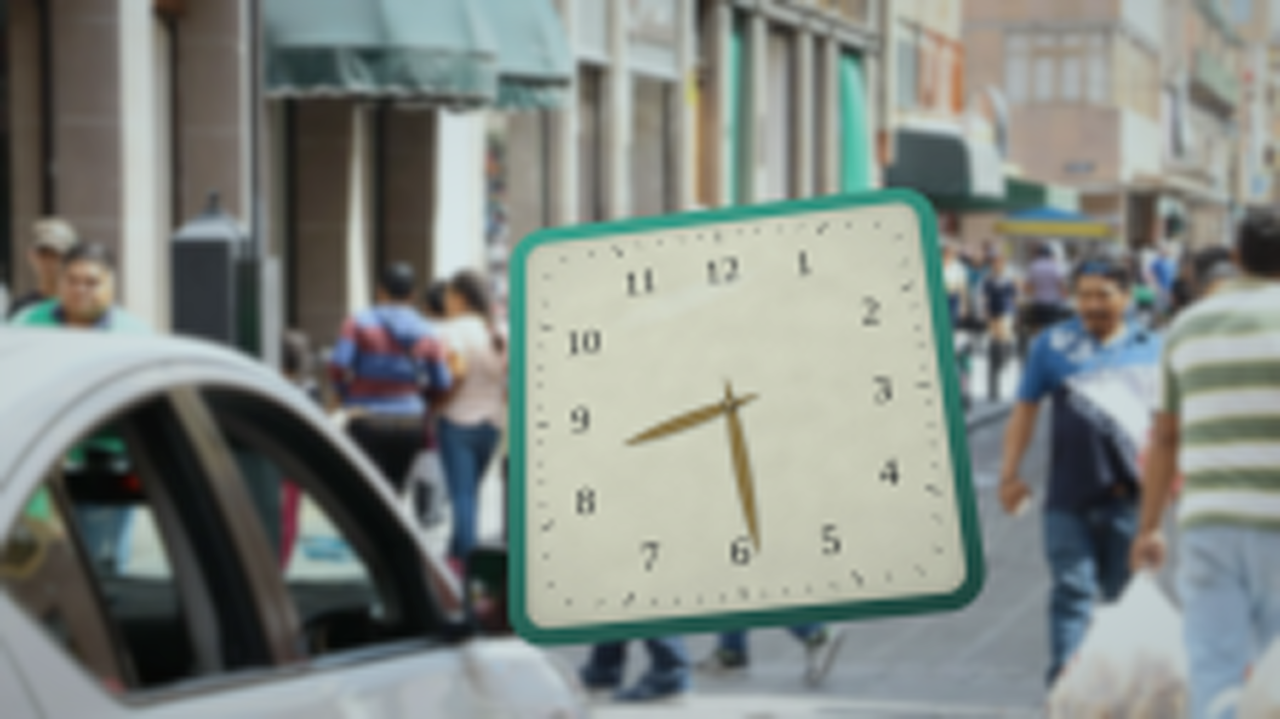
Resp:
8:29
